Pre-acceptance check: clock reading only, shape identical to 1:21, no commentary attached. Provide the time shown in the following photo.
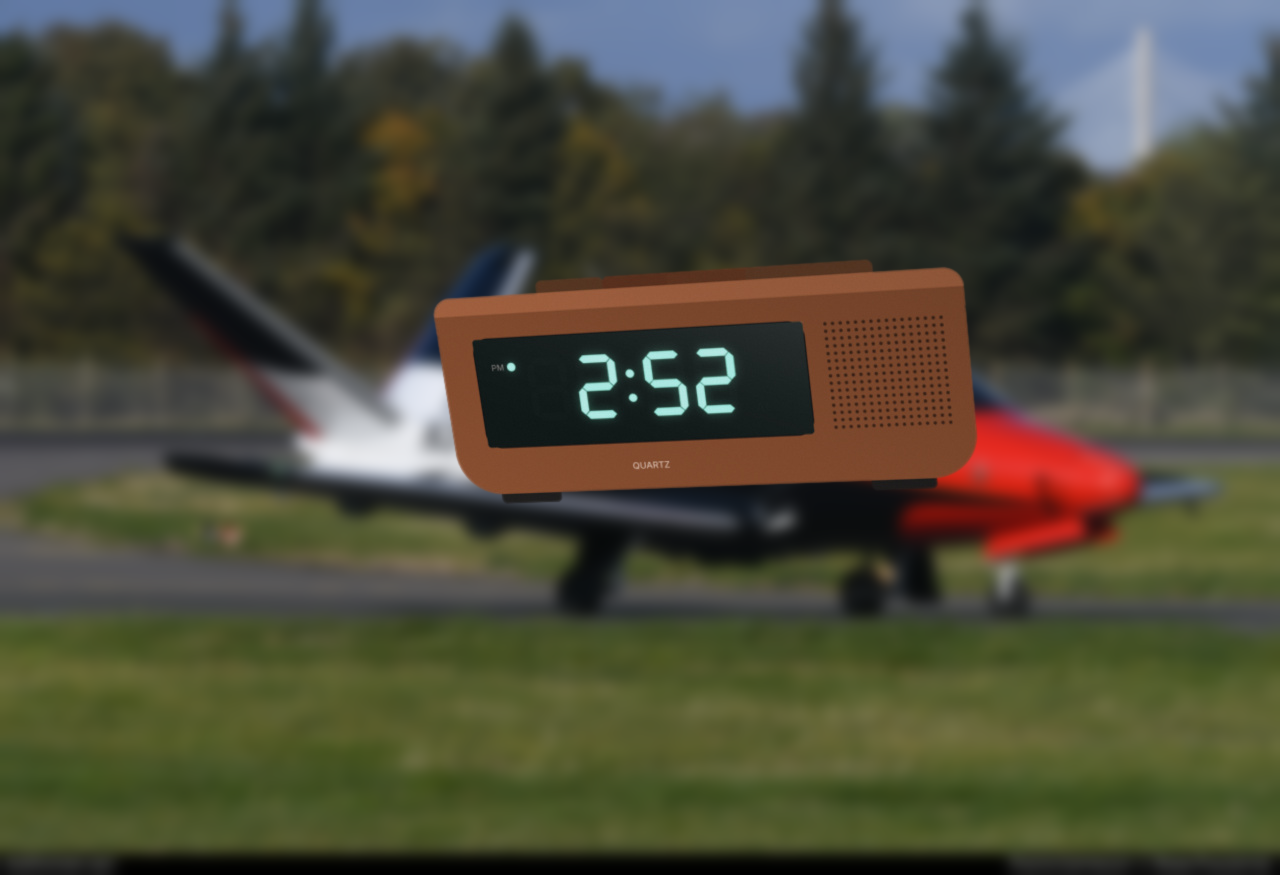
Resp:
2:52
